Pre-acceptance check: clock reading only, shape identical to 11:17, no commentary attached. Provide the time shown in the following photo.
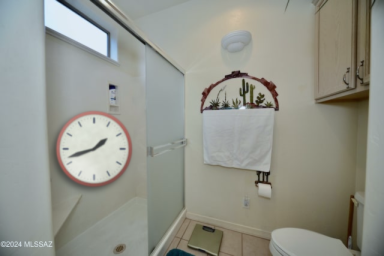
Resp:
1:42
